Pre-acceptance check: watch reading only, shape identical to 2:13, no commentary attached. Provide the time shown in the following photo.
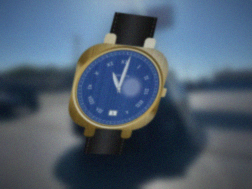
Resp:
11:01
